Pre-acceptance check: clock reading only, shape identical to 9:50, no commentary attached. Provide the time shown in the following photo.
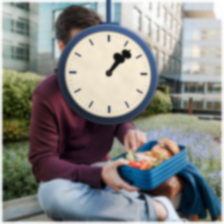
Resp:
1:07
